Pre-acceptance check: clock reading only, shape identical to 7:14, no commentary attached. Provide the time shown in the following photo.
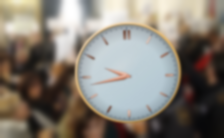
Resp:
9:43
